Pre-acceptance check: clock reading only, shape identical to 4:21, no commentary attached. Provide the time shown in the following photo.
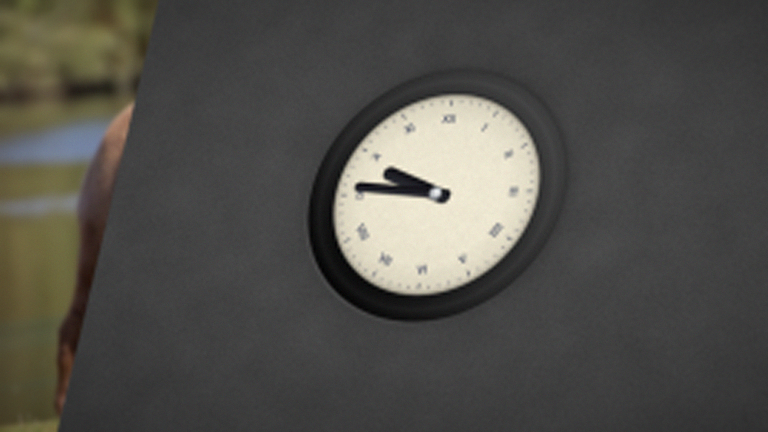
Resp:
9:46
